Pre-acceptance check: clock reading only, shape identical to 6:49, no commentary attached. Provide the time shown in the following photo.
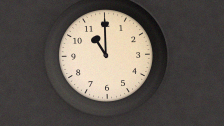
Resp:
11:00
